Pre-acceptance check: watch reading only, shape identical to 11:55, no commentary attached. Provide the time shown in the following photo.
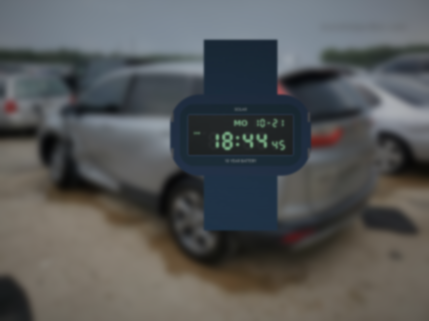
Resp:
18:44
